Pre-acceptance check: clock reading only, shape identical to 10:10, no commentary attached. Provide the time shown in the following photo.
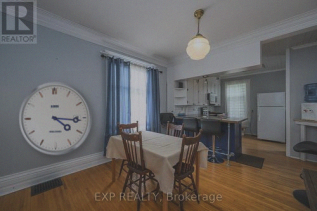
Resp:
4:16
